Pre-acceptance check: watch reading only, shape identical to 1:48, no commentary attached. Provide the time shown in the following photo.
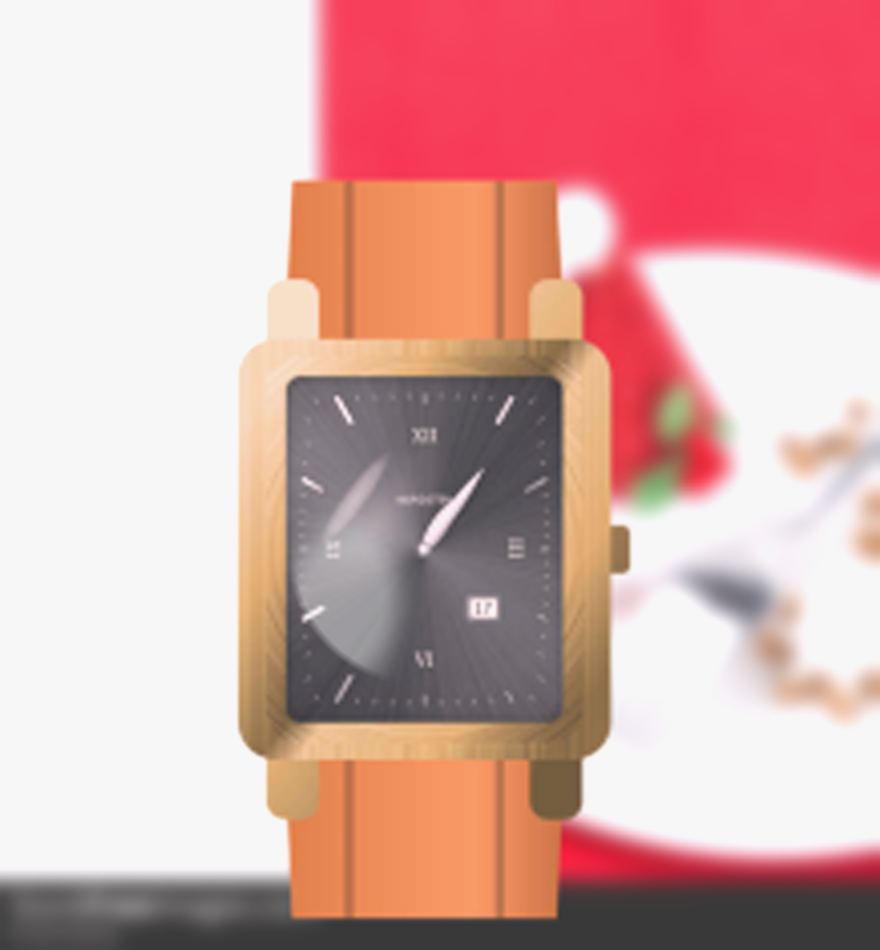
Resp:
1:06
